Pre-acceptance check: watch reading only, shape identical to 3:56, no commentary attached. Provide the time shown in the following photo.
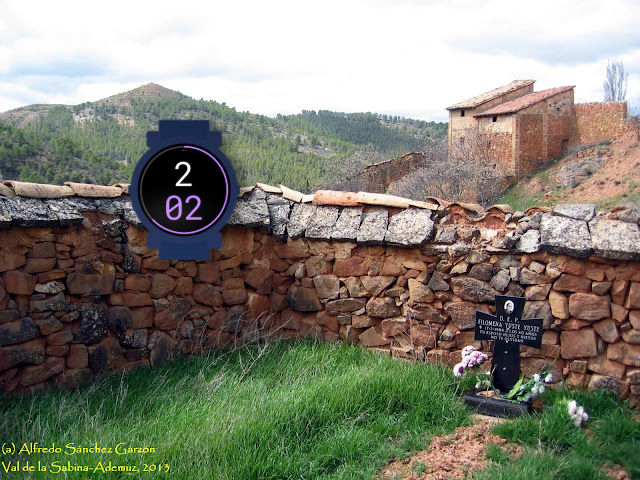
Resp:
2:02
